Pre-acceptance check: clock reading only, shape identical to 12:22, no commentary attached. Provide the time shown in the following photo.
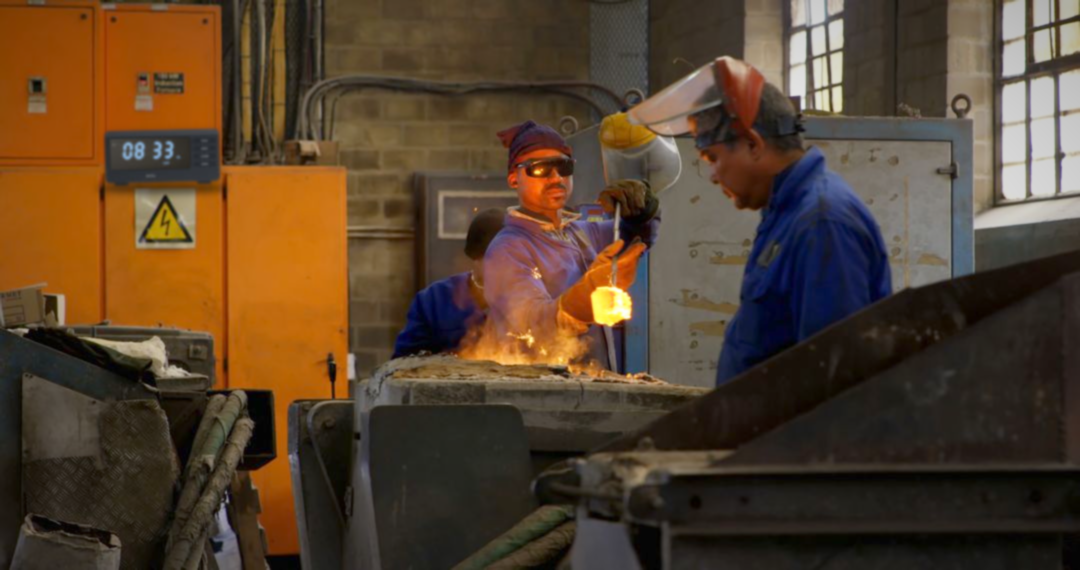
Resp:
8:33
